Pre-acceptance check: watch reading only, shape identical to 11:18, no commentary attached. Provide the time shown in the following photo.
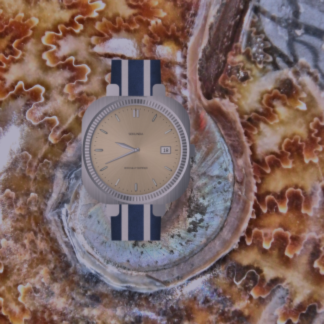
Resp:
9:41
